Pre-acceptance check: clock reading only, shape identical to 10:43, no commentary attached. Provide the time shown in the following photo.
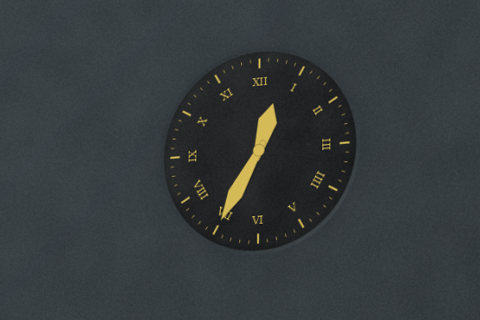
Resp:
12:35
